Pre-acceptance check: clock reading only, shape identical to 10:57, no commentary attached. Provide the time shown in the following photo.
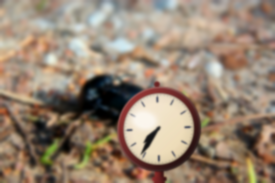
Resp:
7:36
